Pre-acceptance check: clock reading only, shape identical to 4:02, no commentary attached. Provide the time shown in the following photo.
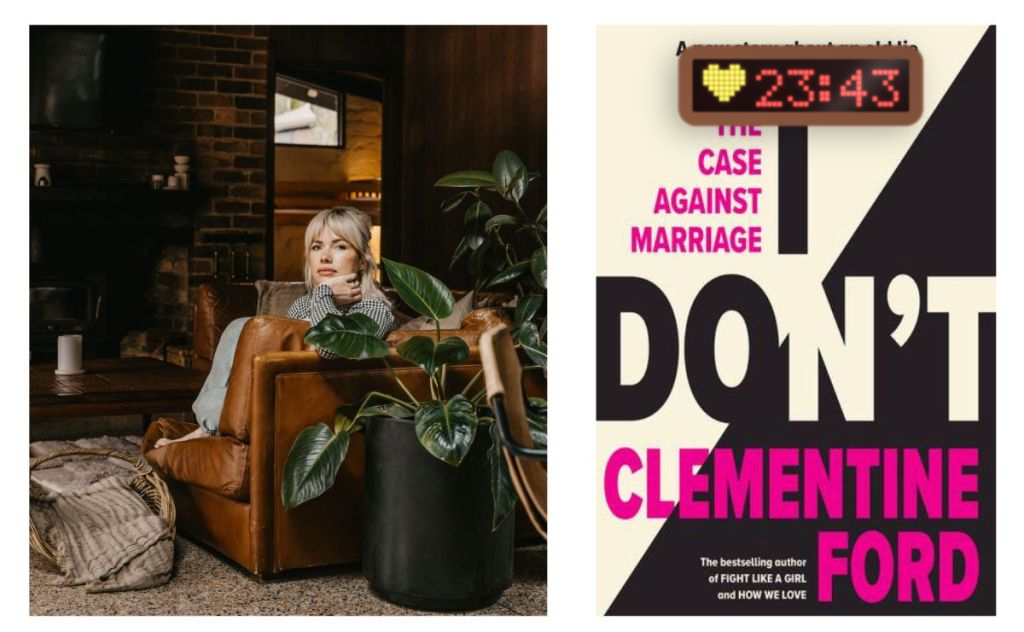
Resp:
23:43
